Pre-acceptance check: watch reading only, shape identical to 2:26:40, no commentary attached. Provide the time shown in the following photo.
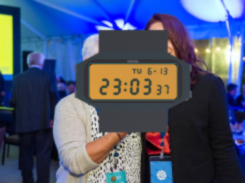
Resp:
23:03:37
